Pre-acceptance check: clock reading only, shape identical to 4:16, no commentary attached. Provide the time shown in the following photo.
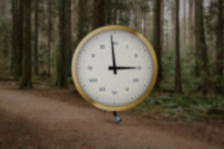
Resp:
2:59
